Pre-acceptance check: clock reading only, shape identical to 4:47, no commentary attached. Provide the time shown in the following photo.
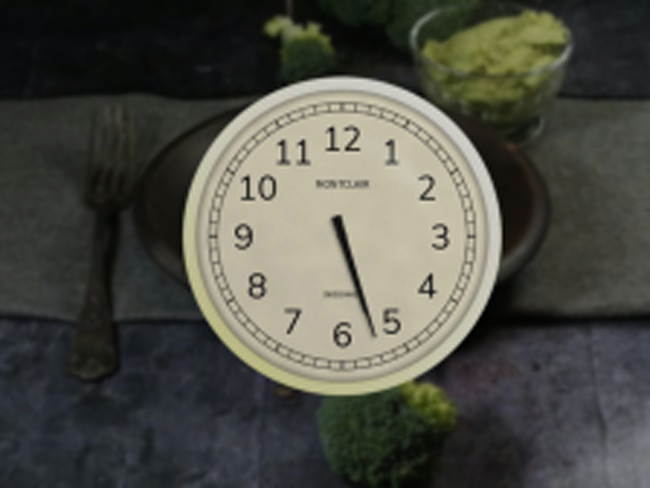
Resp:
5:27
